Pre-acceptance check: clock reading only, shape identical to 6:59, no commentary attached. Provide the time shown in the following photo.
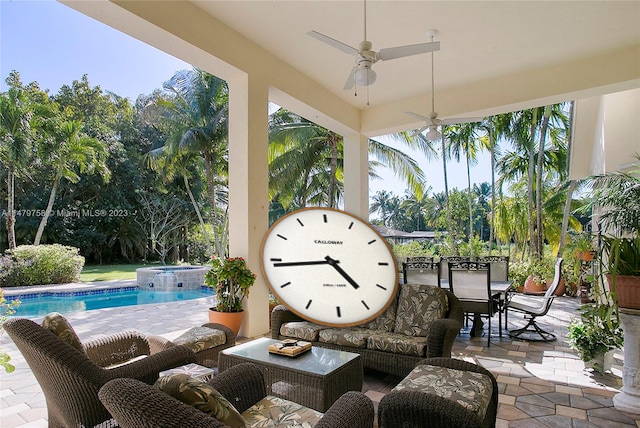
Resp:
4:44
